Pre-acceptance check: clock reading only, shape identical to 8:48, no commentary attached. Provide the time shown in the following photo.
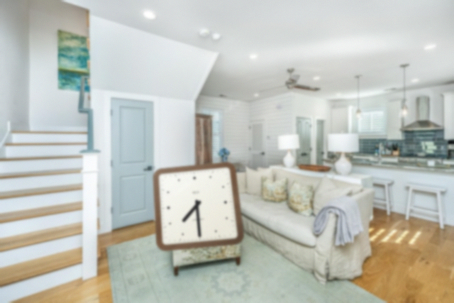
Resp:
7:30
